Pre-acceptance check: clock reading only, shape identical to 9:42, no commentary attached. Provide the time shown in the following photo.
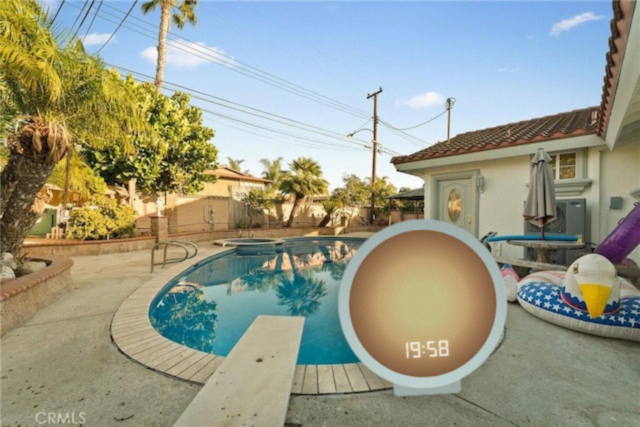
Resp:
19:58
